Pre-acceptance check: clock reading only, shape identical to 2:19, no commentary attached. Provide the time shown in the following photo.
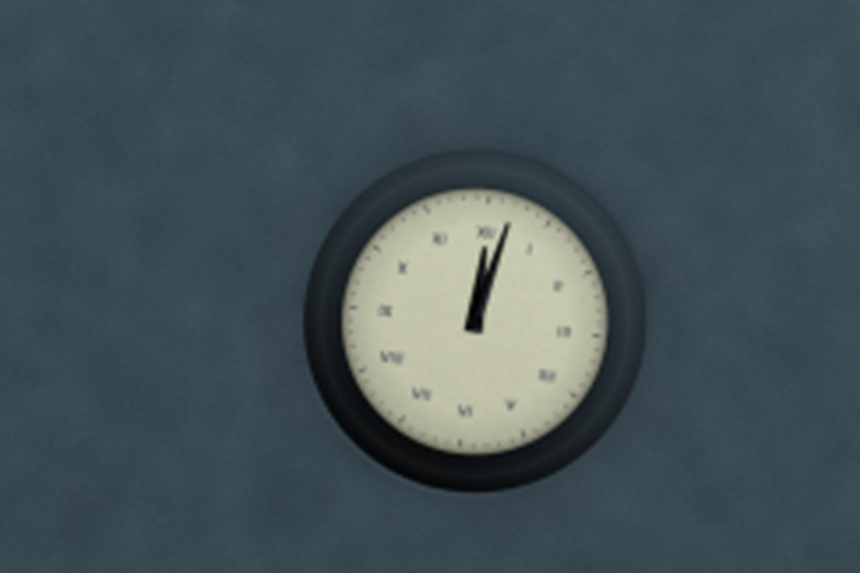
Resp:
12:02
